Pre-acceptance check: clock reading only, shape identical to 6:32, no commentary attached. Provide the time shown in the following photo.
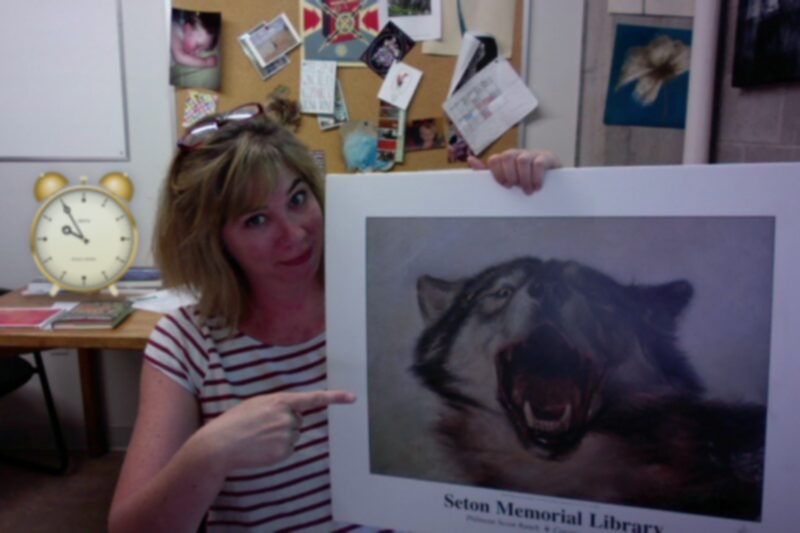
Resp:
9:55
